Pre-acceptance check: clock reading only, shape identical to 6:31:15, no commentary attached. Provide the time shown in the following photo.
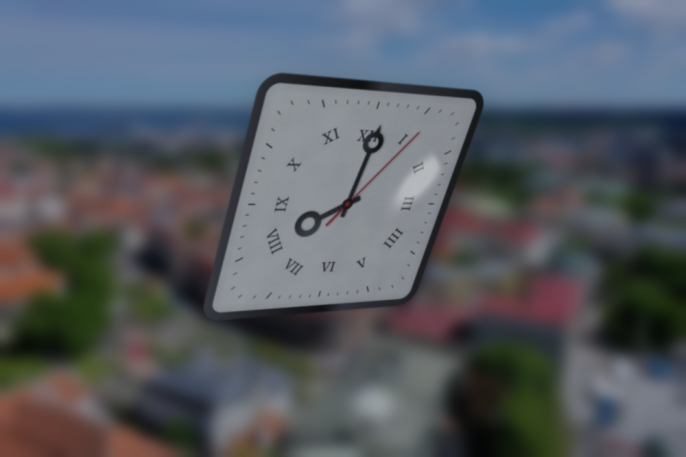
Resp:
8:01:06
